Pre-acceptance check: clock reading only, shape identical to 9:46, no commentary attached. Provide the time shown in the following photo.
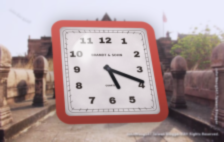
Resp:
5:19
